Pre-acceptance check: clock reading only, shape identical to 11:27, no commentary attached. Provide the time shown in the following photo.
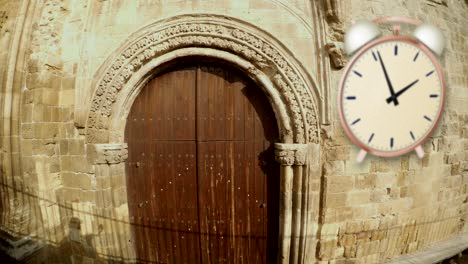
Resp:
1:56
